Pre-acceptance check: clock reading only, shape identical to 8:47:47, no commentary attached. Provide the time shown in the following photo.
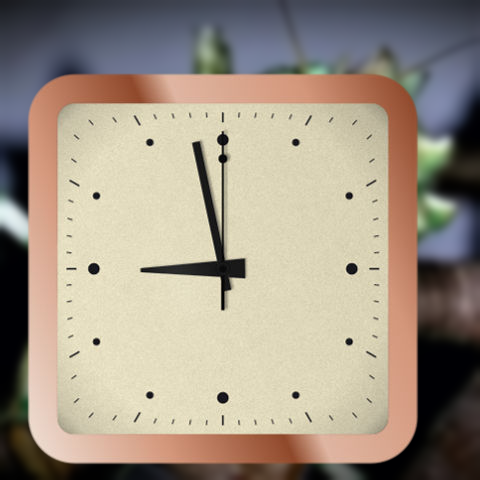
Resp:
8:58:00
